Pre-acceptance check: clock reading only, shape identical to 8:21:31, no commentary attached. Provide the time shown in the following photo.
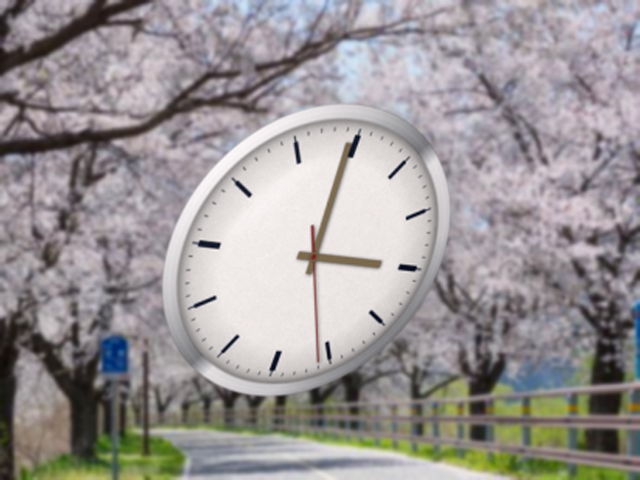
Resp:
2:59:26
